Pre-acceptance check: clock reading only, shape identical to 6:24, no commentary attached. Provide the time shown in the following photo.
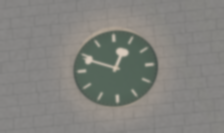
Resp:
12:49
